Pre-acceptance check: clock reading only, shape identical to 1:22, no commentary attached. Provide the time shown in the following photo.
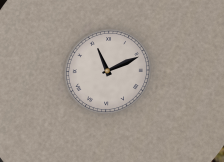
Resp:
11:11
